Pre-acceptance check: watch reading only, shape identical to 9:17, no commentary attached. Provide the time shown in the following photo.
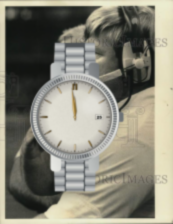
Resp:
11:59
